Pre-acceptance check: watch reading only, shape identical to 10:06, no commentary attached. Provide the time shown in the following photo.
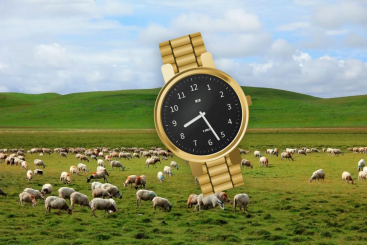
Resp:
8:27
